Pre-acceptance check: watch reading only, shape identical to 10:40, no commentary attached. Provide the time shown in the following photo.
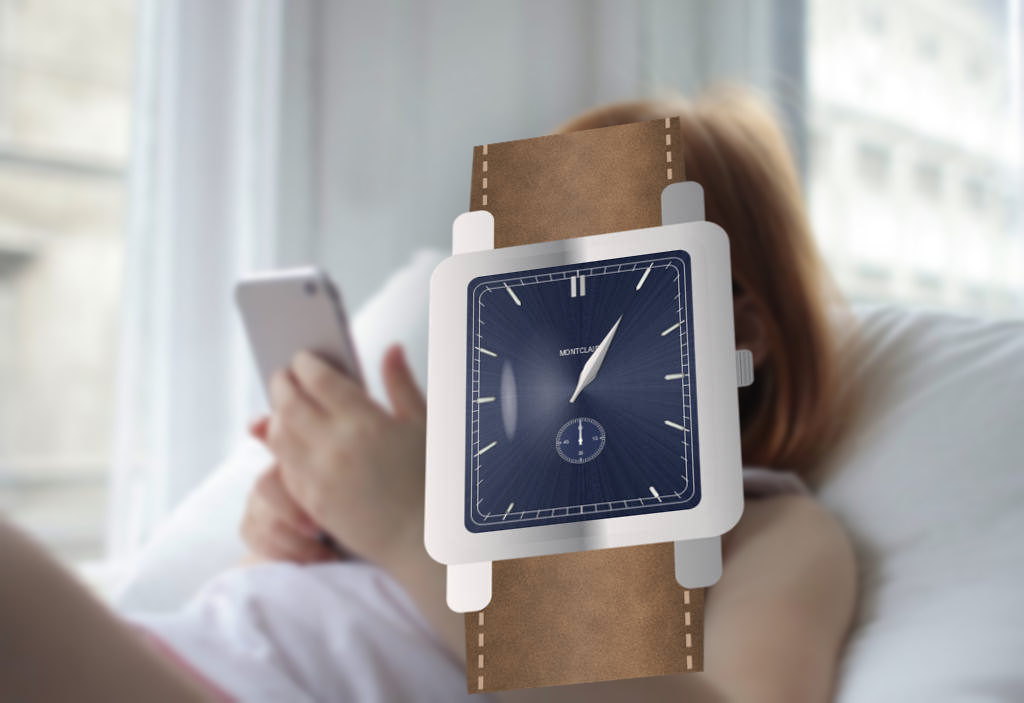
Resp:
1:05
